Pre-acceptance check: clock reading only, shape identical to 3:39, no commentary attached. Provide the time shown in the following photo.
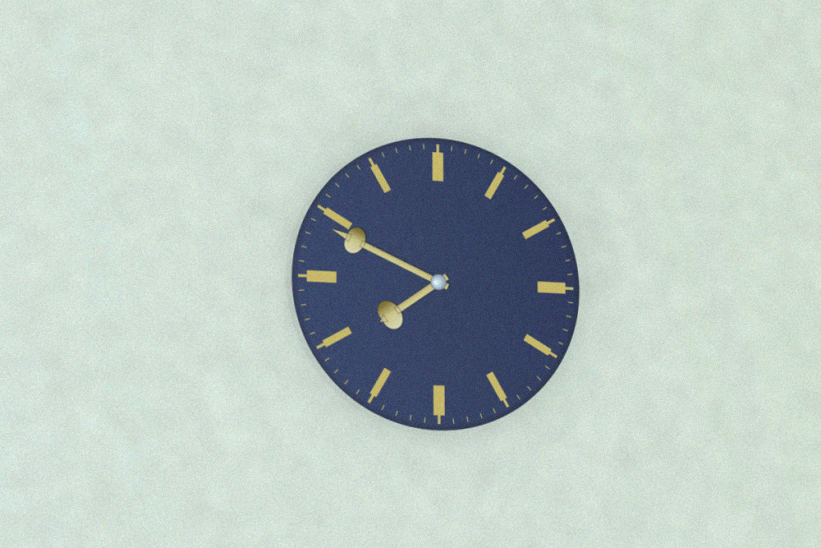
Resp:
7:49
